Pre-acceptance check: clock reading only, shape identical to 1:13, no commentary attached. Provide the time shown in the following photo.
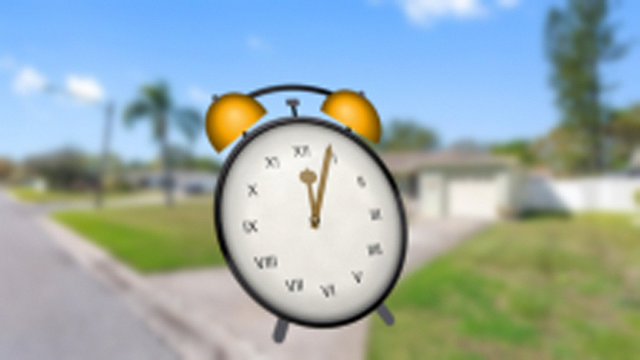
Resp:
12:04
